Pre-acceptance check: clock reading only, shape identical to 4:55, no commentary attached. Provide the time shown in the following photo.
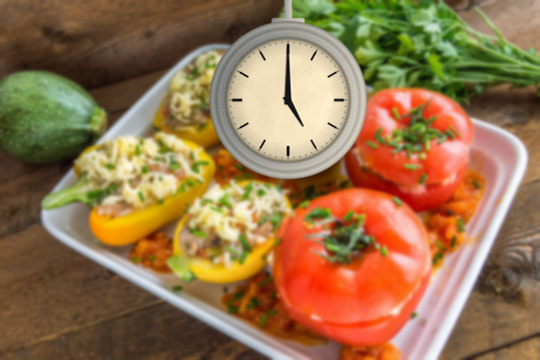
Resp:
5:00
